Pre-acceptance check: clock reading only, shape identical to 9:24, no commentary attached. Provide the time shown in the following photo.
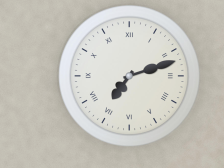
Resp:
7:12
